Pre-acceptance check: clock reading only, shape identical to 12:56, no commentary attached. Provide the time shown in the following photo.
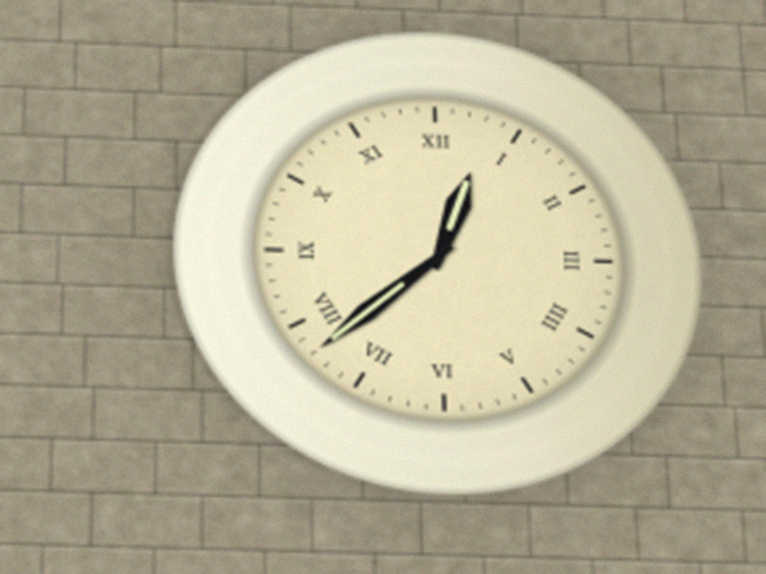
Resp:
12:38
